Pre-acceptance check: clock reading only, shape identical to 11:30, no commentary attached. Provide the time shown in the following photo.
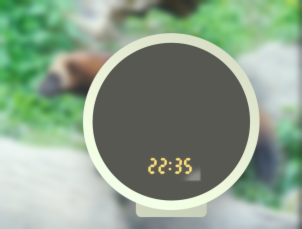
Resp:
22:35
